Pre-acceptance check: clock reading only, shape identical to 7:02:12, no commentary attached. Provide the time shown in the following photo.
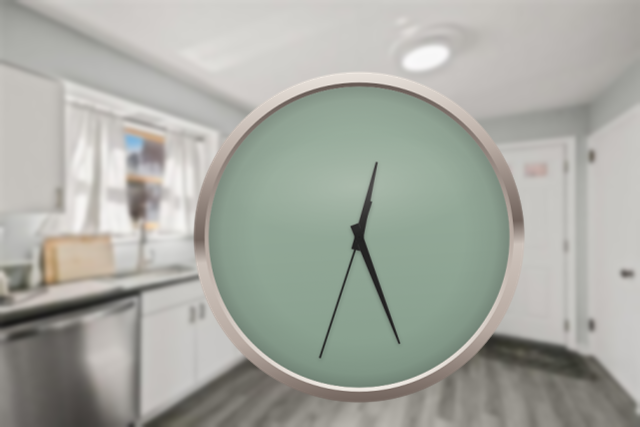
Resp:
12:26:33
